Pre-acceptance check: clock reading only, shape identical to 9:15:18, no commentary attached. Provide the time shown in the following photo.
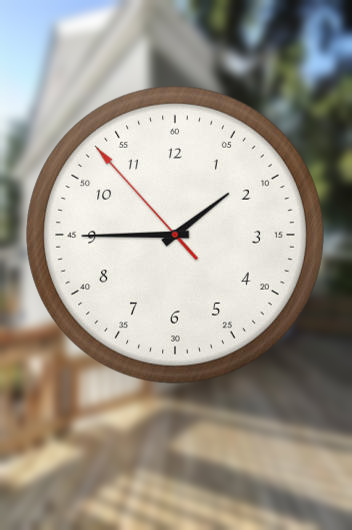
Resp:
1:44:53
